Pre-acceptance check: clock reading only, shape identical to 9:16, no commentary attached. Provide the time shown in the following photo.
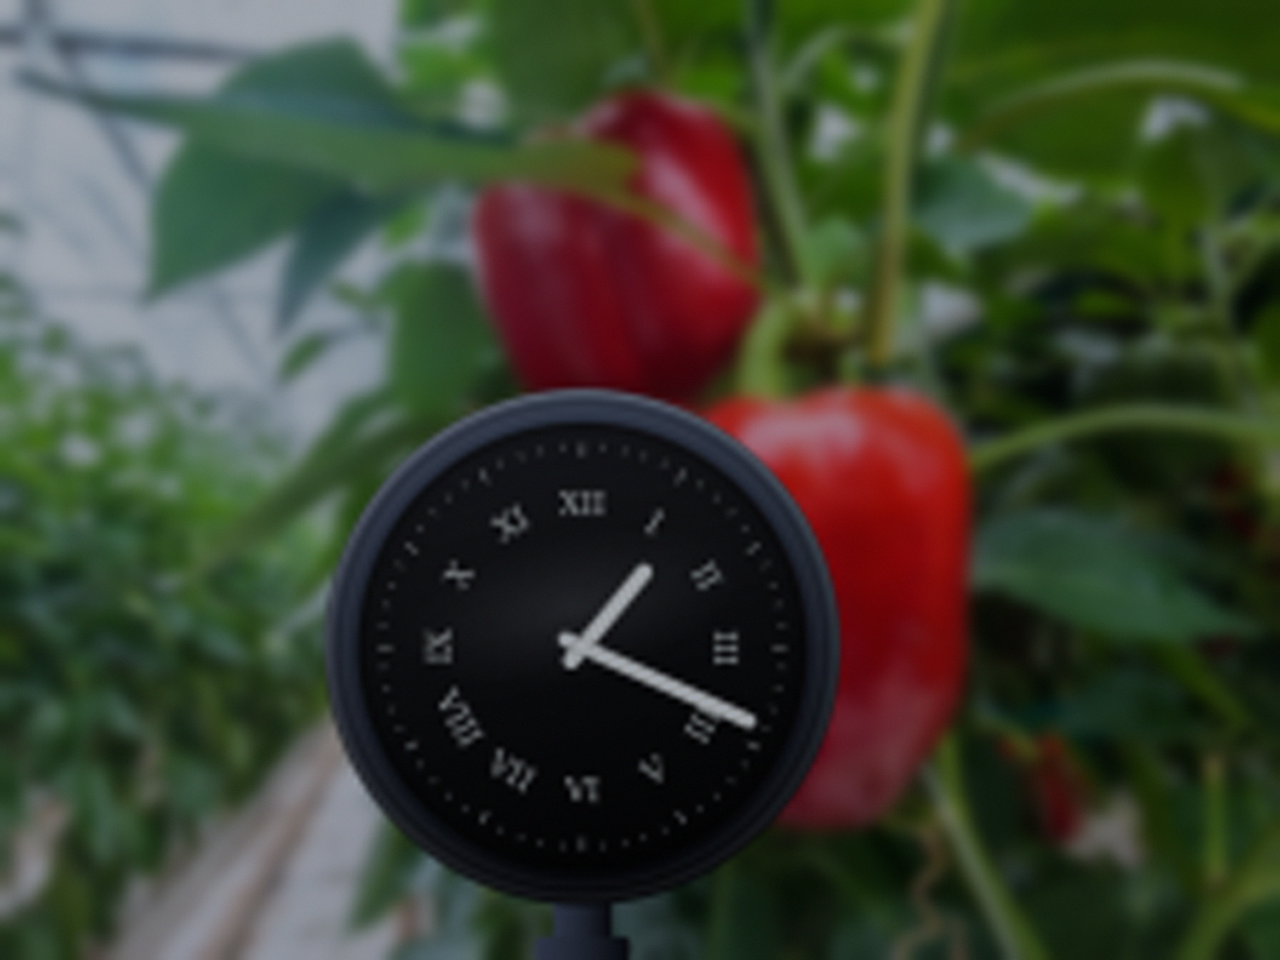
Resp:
1:19
